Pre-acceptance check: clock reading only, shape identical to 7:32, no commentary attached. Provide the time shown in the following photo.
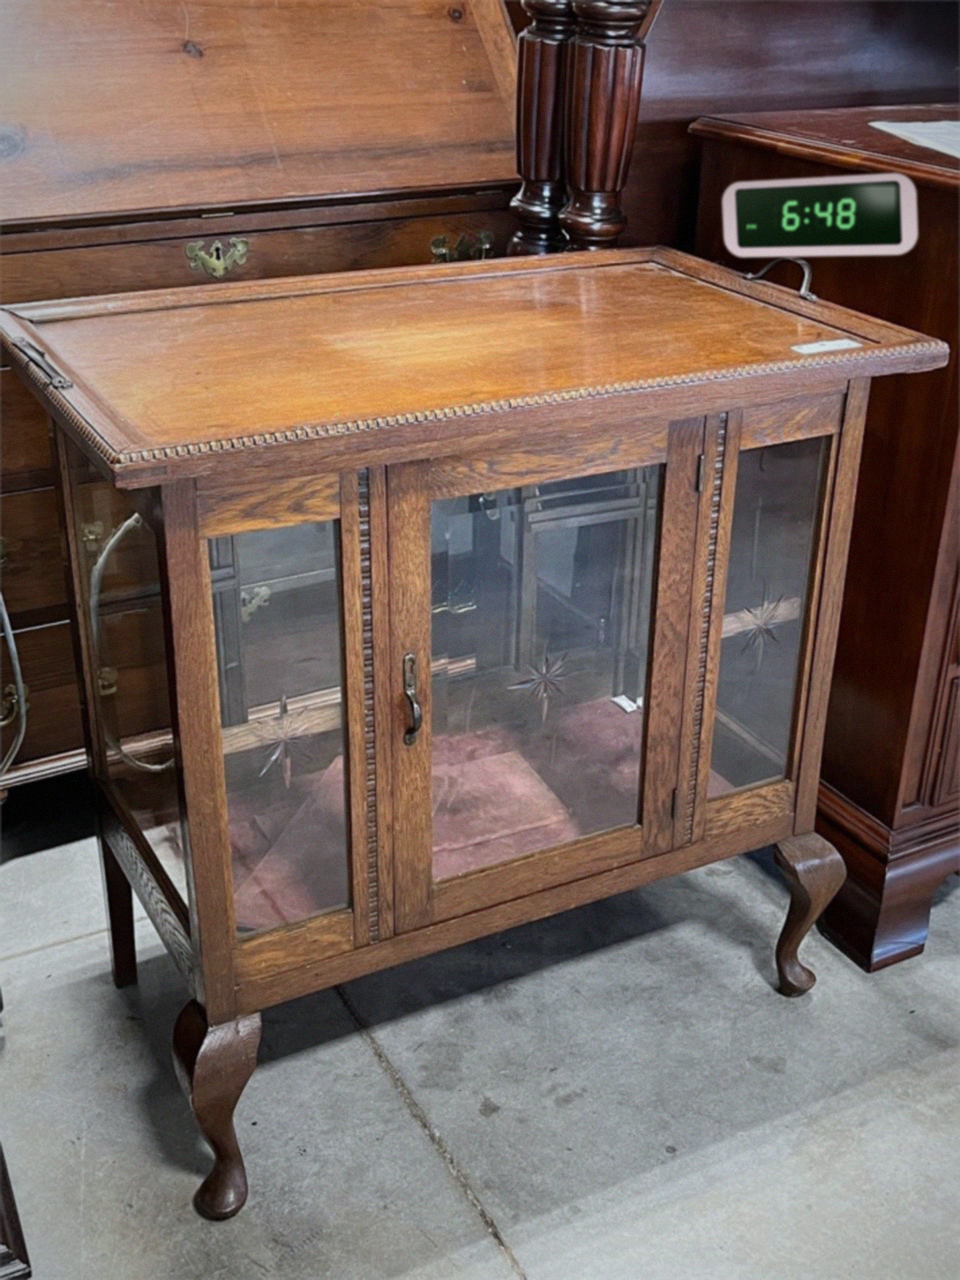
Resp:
6:48
